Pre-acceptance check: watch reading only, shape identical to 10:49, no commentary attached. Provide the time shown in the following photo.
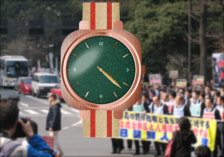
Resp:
4:22
